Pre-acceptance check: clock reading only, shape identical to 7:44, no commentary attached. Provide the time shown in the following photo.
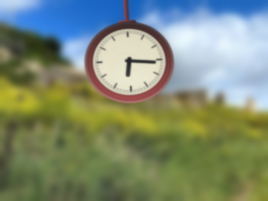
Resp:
6:16
